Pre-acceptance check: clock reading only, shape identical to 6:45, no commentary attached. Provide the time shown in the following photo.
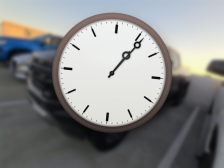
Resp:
1:06
